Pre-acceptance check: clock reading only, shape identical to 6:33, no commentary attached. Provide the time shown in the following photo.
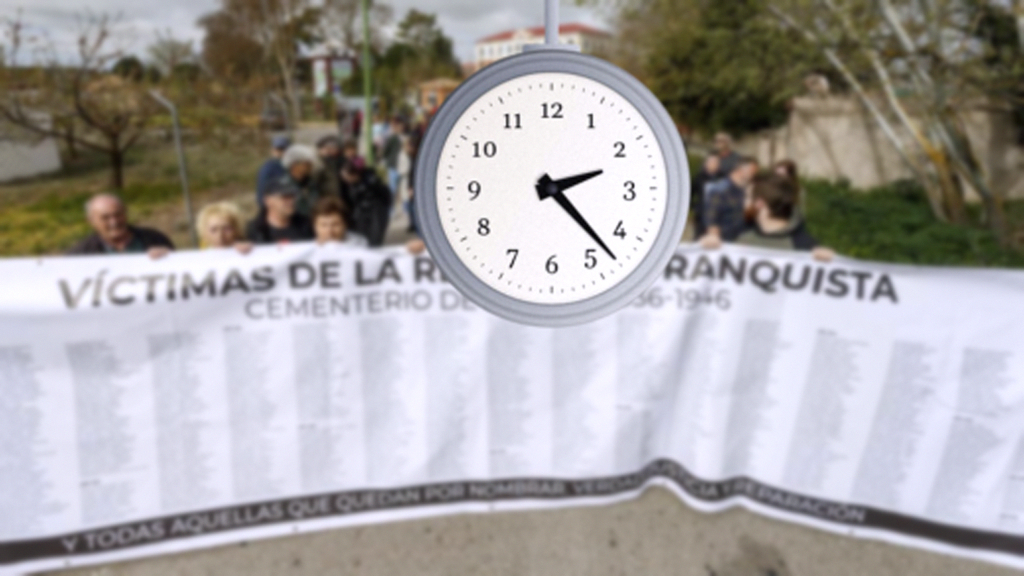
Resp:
2:23
